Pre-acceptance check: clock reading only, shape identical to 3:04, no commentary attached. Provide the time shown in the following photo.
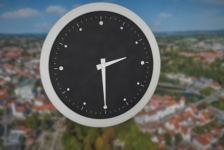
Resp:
2:30
